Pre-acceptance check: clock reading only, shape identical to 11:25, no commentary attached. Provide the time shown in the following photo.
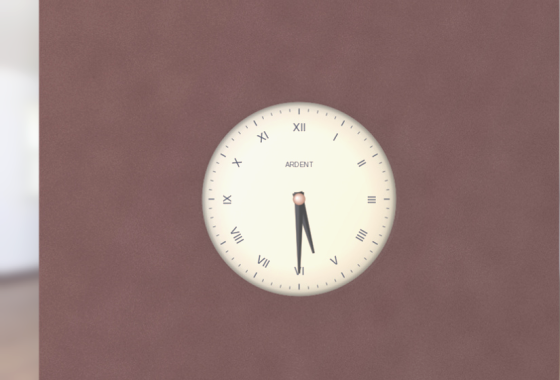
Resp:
5:30
